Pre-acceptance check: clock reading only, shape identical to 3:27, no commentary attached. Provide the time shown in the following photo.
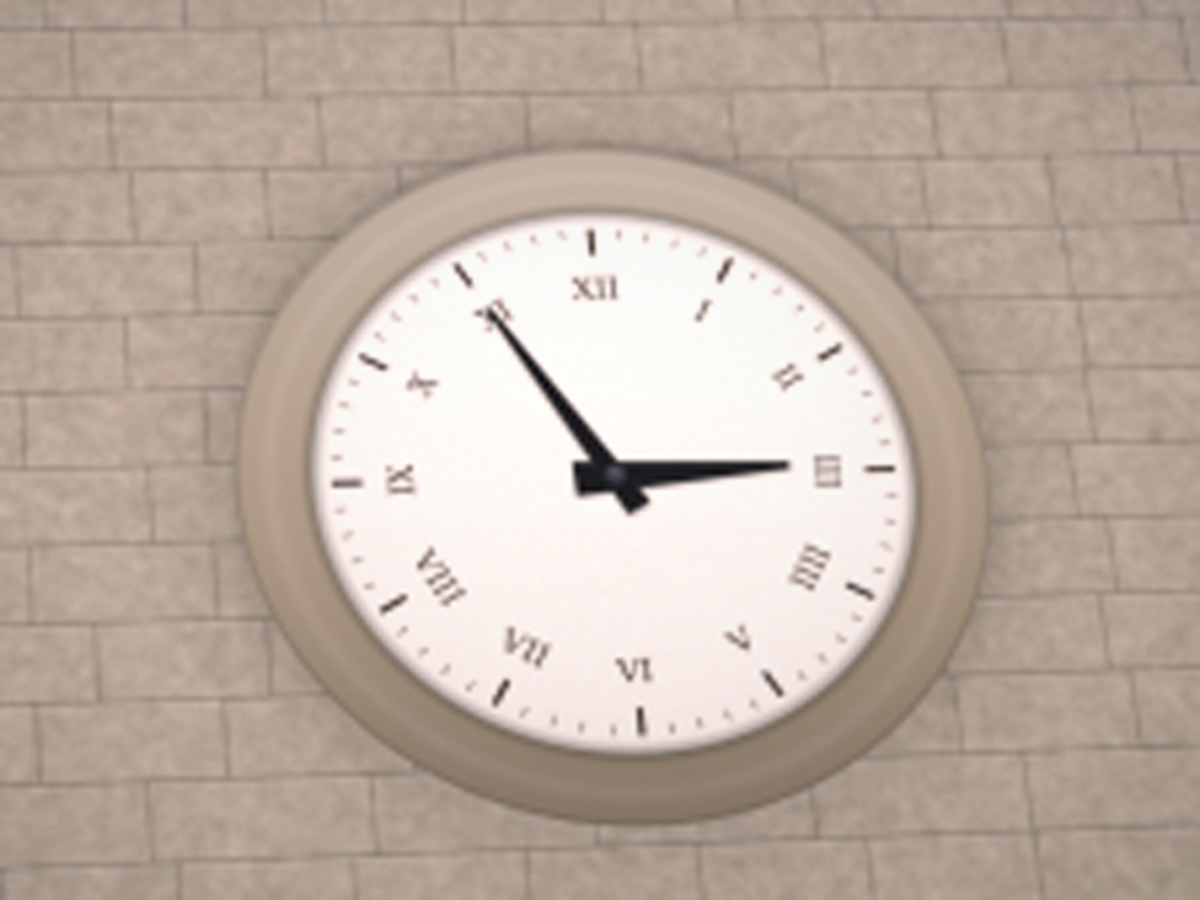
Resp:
2:55
